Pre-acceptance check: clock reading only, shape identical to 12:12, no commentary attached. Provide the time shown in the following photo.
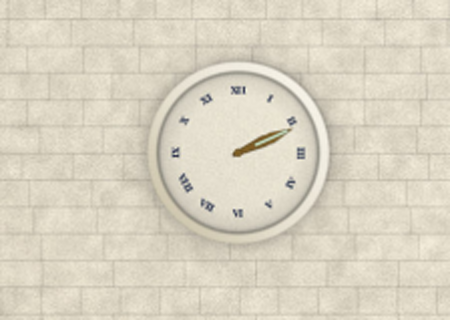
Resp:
2:11
